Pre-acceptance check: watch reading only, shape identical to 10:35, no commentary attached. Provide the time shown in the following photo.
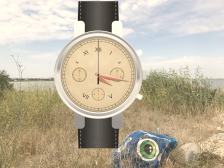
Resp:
4:17
